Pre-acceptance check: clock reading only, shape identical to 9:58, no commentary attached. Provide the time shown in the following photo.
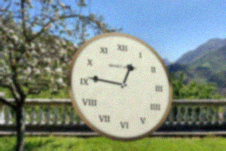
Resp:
12:46
